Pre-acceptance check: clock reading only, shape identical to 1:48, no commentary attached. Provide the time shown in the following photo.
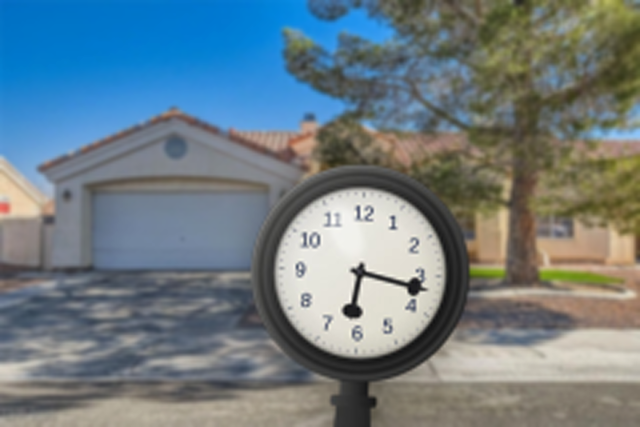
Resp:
6:17
